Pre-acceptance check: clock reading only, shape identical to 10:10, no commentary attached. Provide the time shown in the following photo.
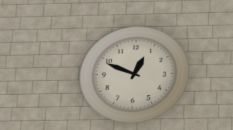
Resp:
12:49
